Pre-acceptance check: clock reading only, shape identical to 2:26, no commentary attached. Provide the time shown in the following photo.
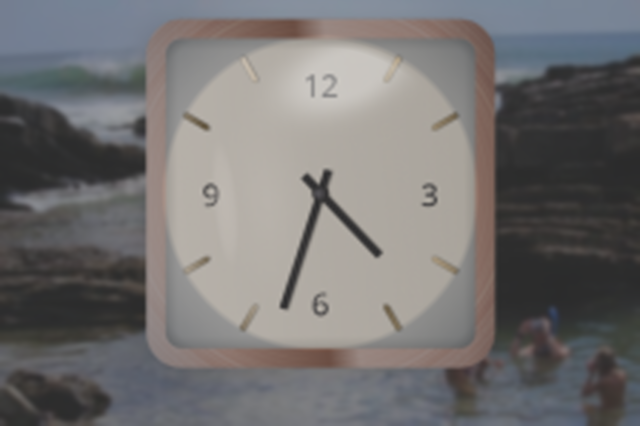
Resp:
4:33
